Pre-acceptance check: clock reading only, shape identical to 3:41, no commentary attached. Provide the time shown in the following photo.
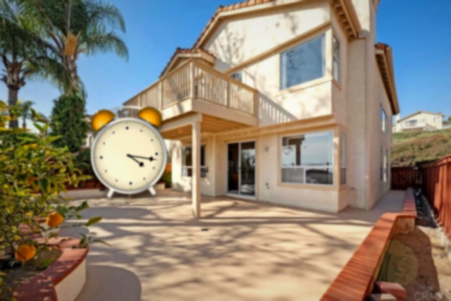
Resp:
4:17
